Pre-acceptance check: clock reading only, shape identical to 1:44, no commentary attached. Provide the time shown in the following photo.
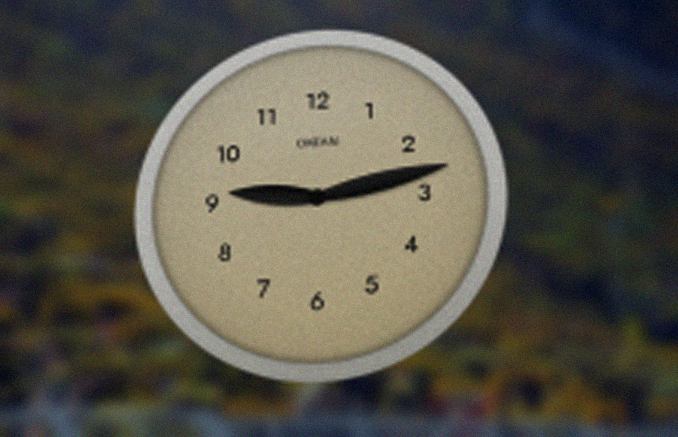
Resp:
9:13
